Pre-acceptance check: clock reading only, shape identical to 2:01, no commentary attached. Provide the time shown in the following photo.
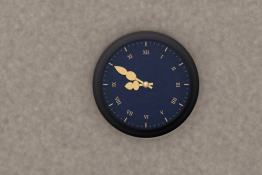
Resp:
8:50
